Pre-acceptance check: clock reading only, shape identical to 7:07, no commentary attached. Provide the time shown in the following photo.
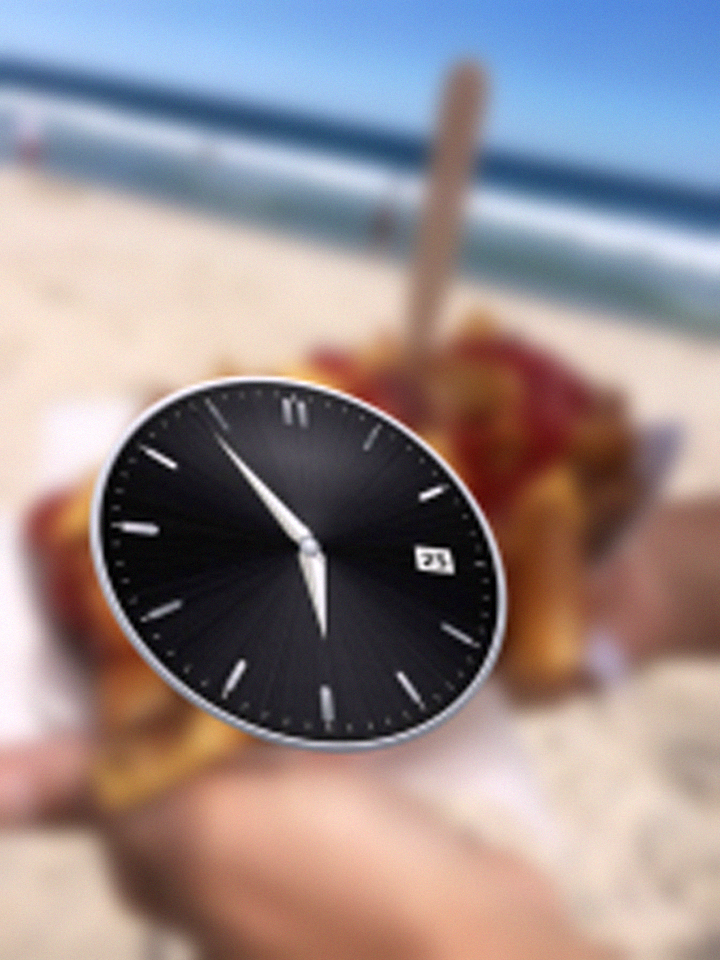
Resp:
5:54
